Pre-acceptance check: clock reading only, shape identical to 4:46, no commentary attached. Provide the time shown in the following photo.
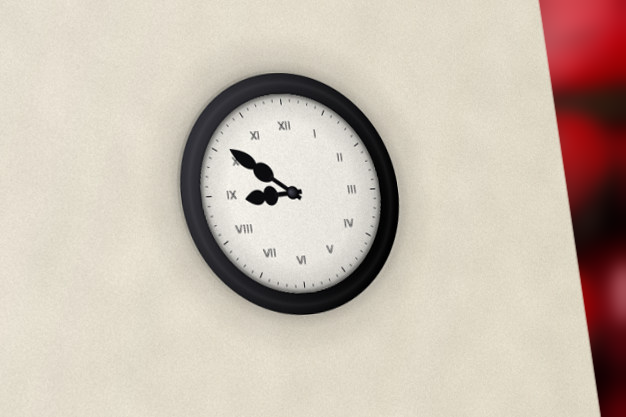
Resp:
8:51
